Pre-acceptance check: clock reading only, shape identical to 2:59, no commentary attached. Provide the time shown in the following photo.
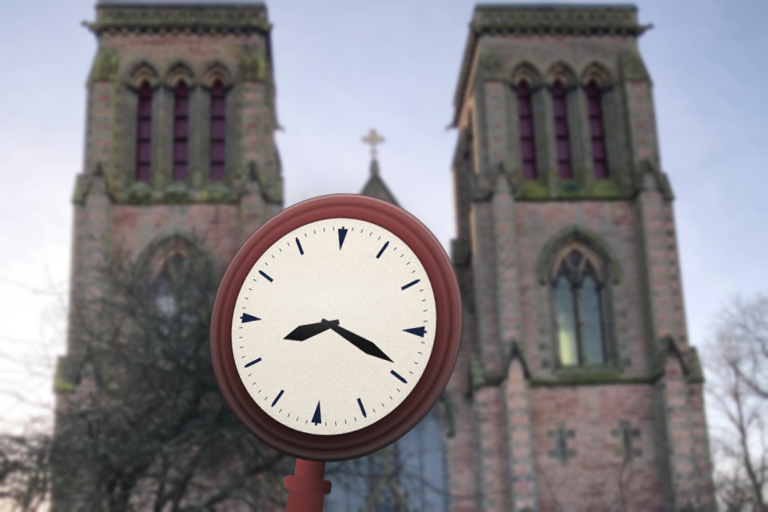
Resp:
8:19
